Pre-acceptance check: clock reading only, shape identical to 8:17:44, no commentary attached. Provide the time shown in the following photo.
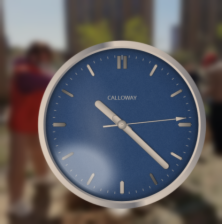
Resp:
10:22:14
